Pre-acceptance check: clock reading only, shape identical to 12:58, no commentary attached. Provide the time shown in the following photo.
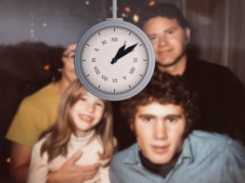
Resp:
1:09
